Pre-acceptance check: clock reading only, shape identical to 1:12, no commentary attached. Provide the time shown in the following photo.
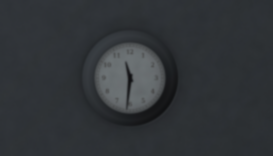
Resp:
11:31
